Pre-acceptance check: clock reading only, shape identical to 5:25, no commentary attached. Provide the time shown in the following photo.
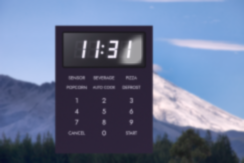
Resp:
11:31
